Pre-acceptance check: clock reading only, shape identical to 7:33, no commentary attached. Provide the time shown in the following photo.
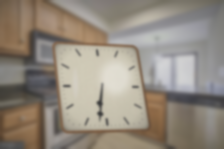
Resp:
6:32
